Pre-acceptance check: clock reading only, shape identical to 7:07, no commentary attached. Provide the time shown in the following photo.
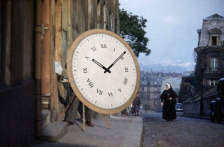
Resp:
10:09
